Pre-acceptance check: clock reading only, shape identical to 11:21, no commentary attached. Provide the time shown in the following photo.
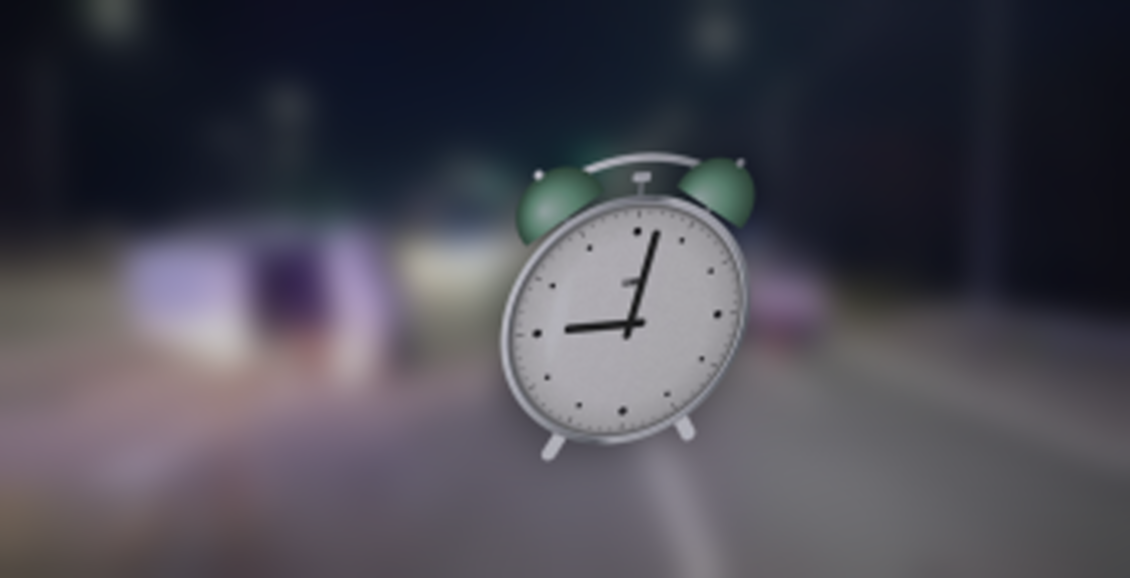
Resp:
9:02
